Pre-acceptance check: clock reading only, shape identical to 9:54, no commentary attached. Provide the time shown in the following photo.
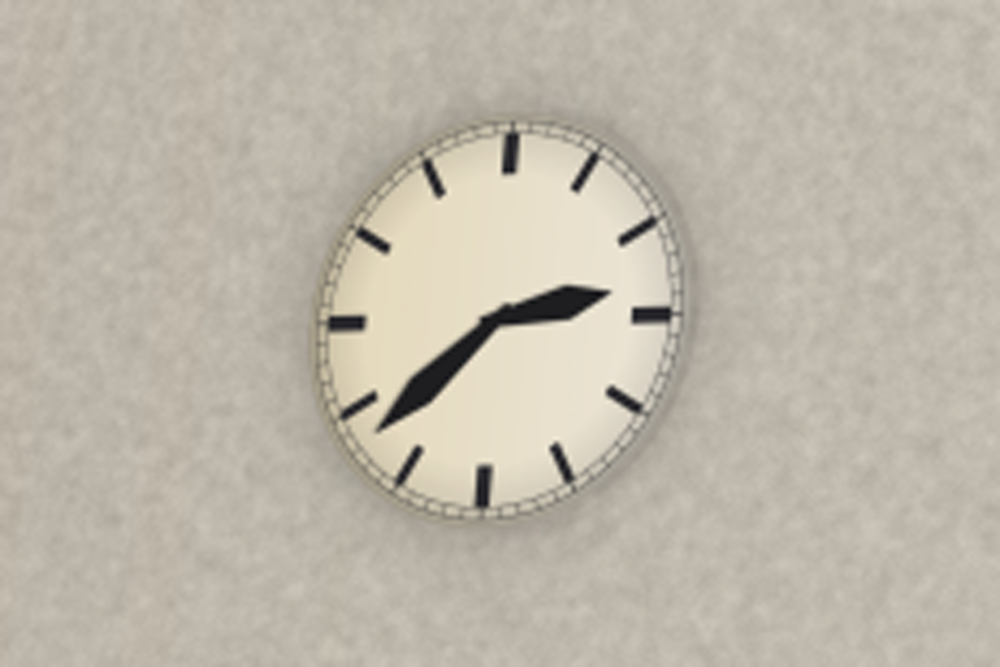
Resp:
2:38
